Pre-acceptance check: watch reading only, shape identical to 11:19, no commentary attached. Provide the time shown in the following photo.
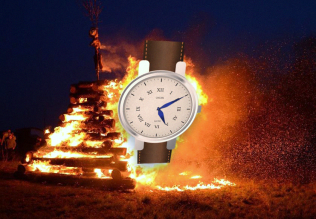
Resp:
5:10
